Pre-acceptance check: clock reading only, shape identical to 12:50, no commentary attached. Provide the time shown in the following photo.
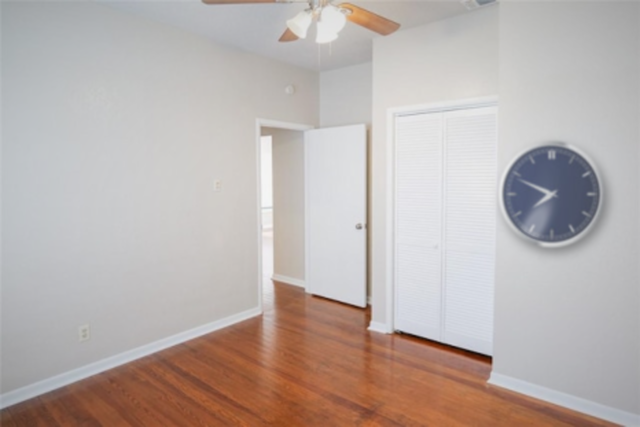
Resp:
7:49
